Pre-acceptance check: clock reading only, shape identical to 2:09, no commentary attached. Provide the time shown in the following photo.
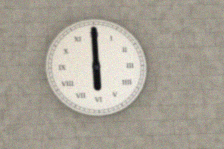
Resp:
6:00
